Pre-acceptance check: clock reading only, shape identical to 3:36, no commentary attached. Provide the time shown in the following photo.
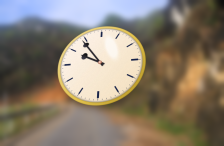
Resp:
9:54
